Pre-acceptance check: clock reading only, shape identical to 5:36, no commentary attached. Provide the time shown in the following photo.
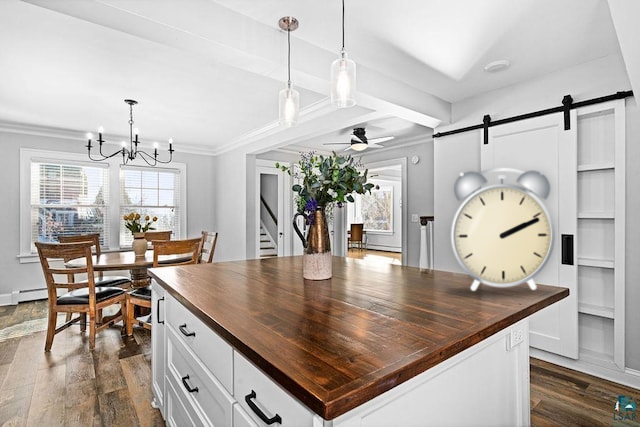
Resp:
2:11
